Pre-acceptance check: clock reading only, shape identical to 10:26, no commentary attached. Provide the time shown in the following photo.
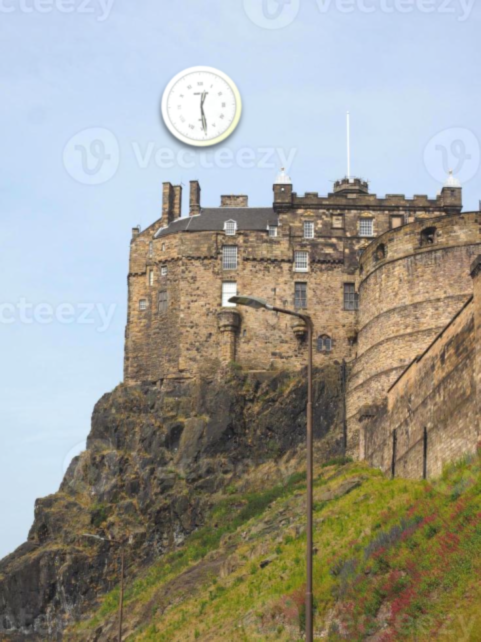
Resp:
12:29
